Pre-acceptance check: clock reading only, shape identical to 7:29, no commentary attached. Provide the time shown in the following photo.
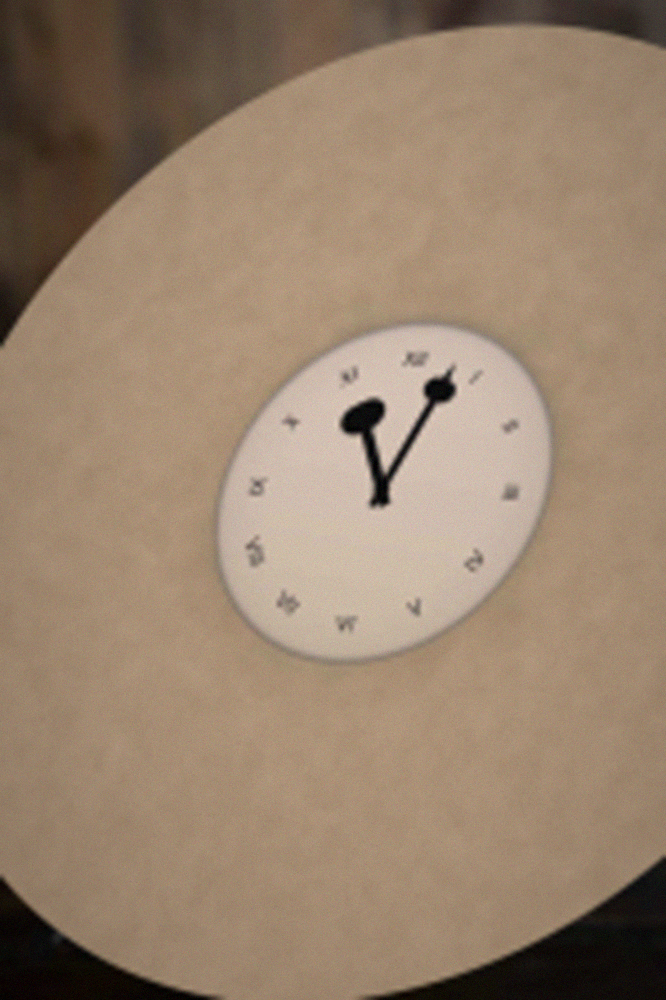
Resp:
11:03
